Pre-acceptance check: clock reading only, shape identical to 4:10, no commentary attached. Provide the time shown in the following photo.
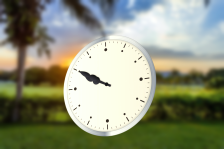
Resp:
9:50
